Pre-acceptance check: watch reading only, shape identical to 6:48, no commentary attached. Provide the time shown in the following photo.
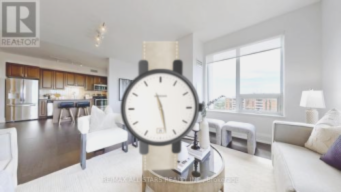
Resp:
11:28
